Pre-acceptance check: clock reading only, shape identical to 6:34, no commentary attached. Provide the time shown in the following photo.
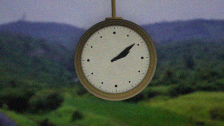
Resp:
2:09
